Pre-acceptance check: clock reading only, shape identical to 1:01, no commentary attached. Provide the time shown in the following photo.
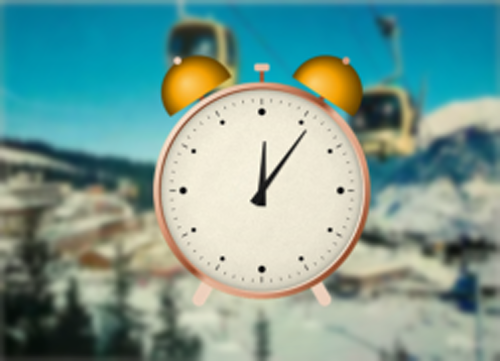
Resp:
12:06
